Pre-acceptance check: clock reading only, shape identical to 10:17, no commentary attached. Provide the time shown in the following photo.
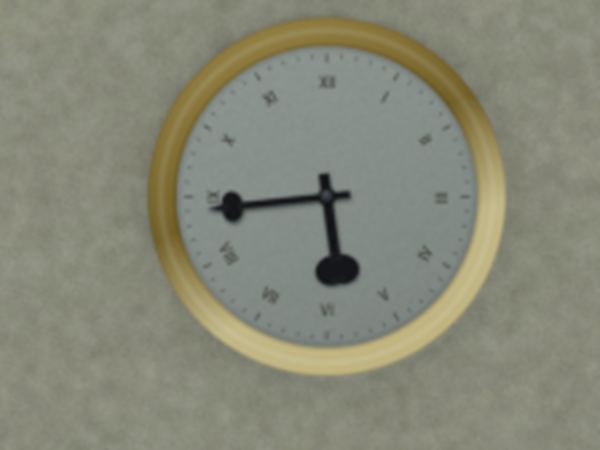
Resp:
5:44
